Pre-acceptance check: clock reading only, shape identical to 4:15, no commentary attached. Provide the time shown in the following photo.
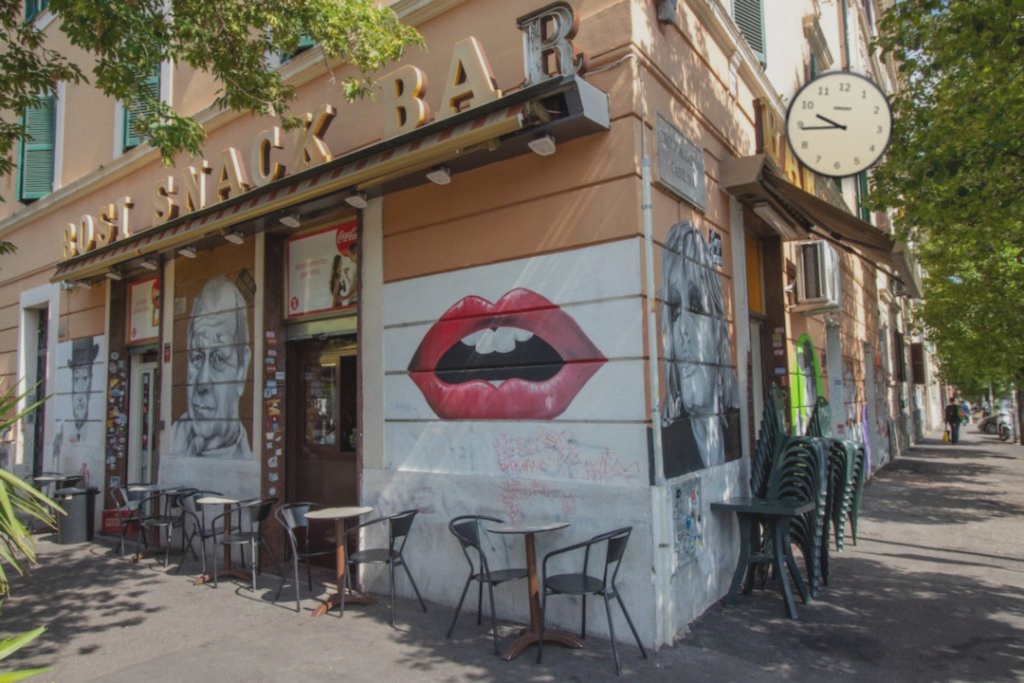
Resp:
9:44
